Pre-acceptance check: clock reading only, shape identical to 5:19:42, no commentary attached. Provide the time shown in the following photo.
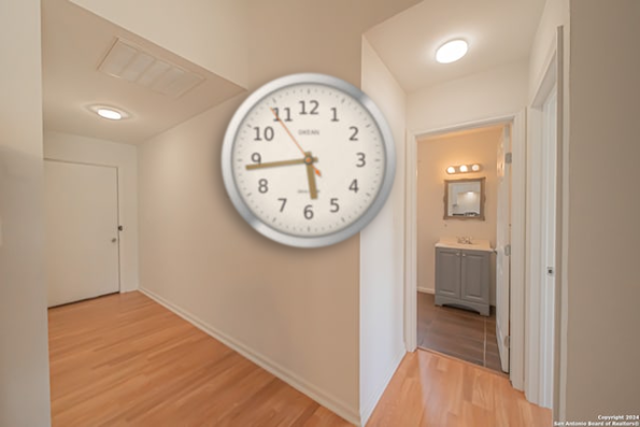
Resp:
5:43:54
